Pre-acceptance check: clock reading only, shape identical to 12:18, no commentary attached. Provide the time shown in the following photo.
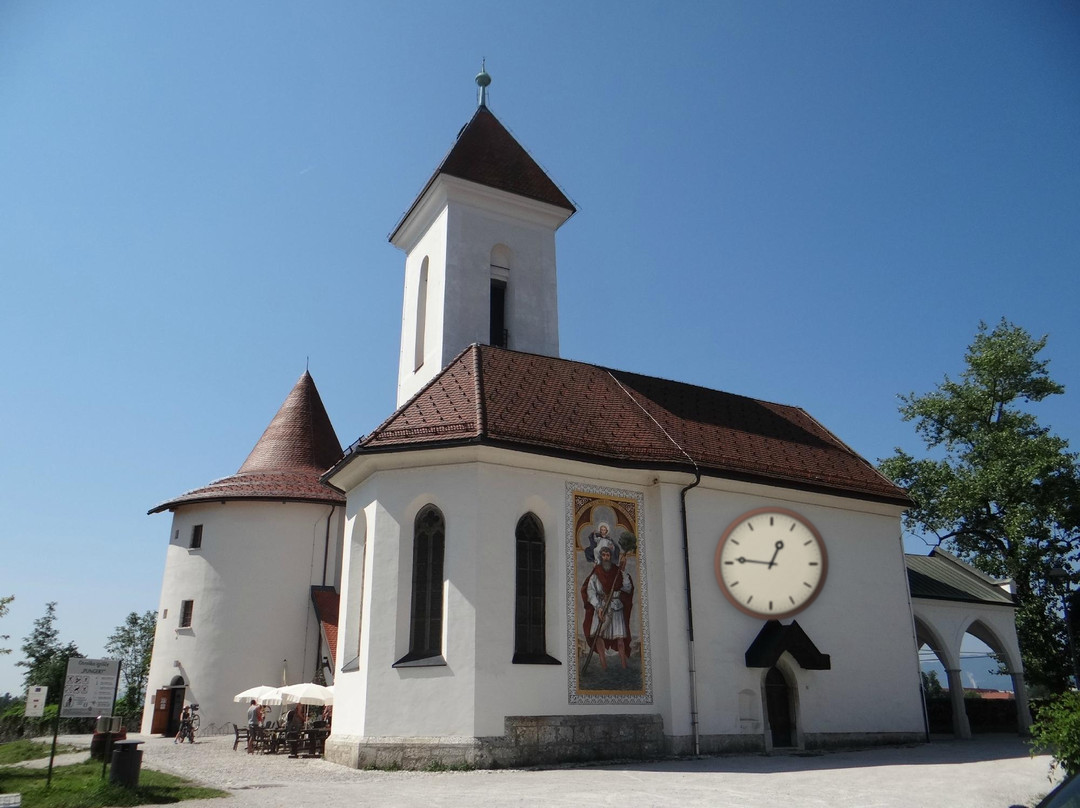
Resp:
12:46
